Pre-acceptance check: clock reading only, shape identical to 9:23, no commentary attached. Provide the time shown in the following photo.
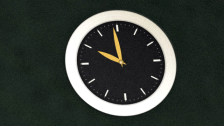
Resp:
9:59
